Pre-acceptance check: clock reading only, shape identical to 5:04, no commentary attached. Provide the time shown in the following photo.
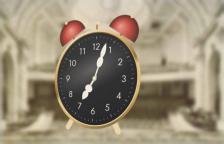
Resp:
7:03
